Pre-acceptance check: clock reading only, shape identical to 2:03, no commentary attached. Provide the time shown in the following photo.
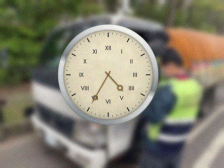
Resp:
4:35
